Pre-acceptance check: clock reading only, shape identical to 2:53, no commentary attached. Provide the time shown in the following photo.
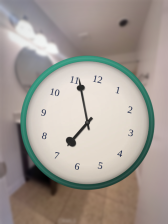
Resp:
6:56
